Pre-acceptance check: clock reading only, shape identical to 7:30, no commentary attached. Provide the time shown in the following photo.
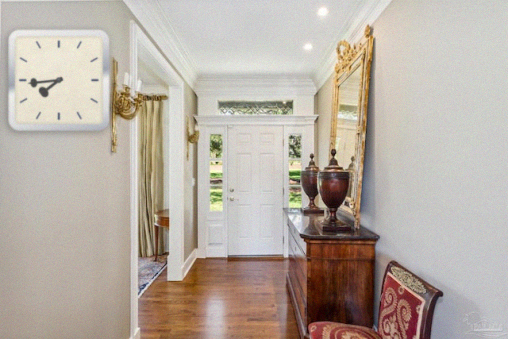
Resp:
7:44
